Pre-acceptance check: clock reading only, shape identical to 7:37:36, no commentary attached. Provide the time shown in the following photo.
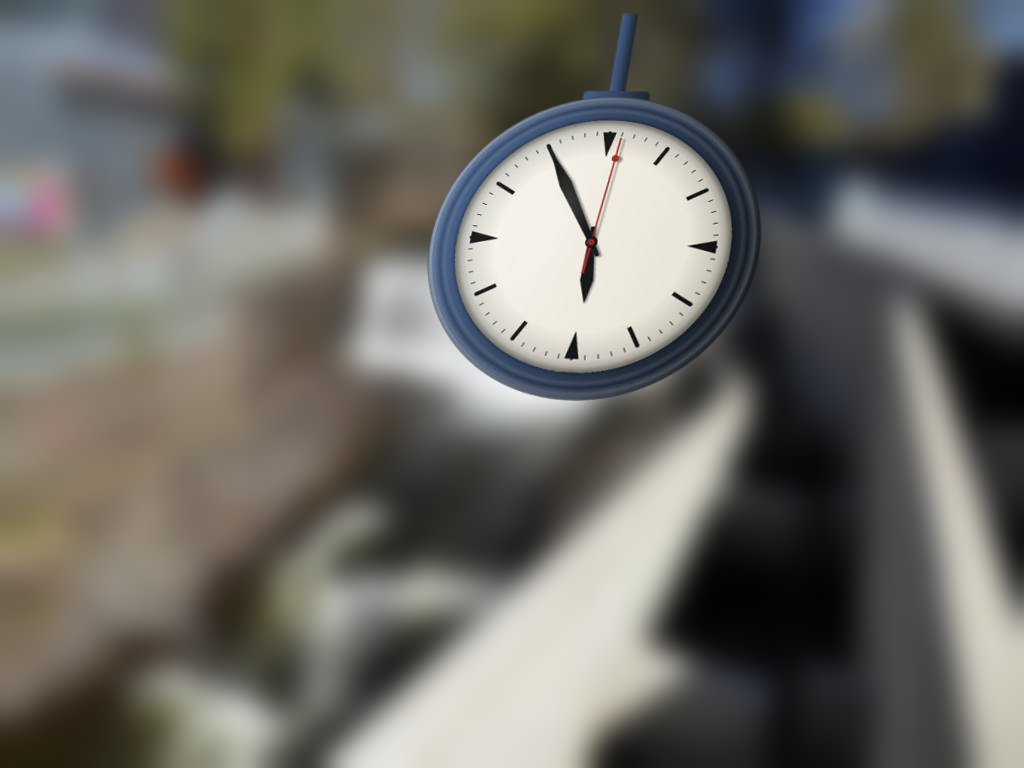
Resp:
5:55:01
